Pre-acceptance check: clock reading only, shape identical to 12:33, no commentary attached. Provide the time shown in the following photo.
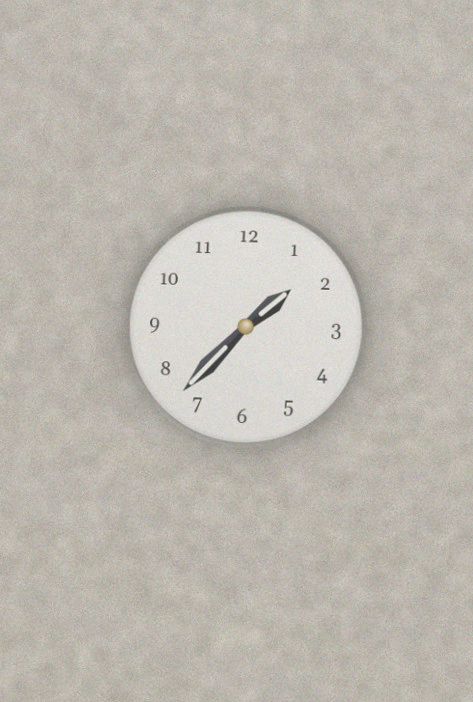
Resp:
1:37
